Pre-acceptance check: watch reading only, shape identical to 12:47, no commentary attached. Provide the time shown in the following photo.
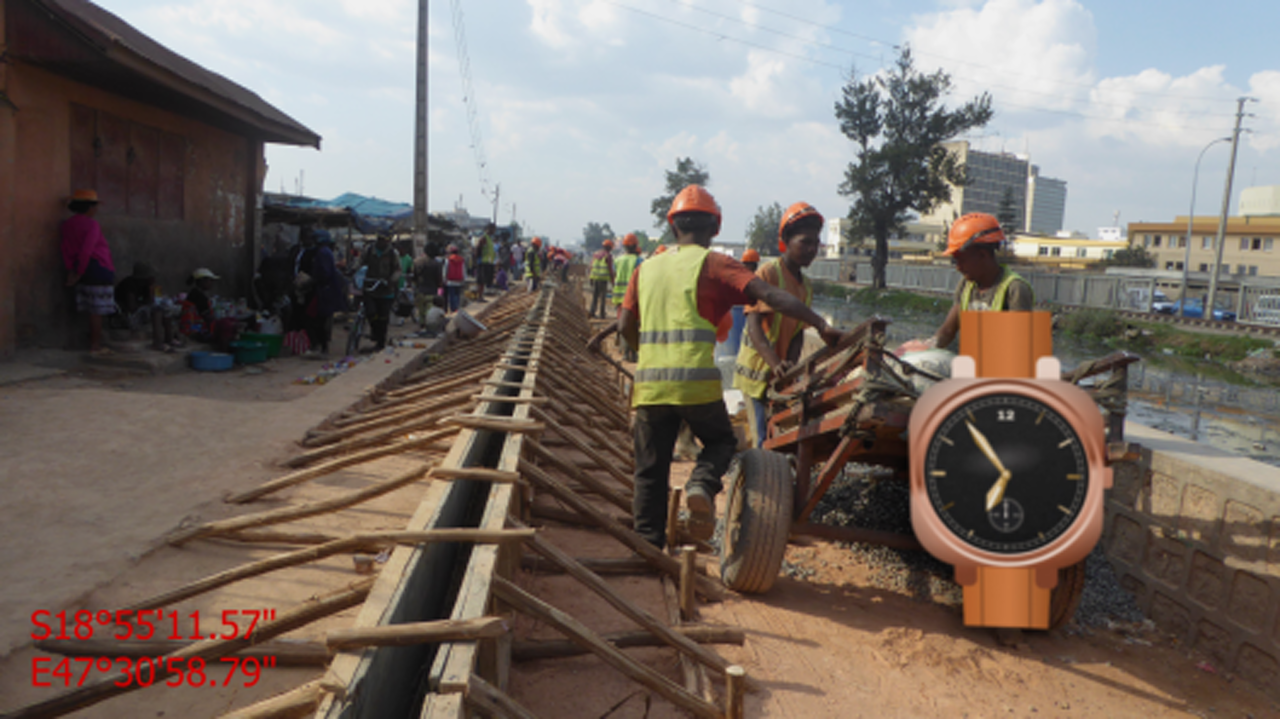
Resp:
6:54
